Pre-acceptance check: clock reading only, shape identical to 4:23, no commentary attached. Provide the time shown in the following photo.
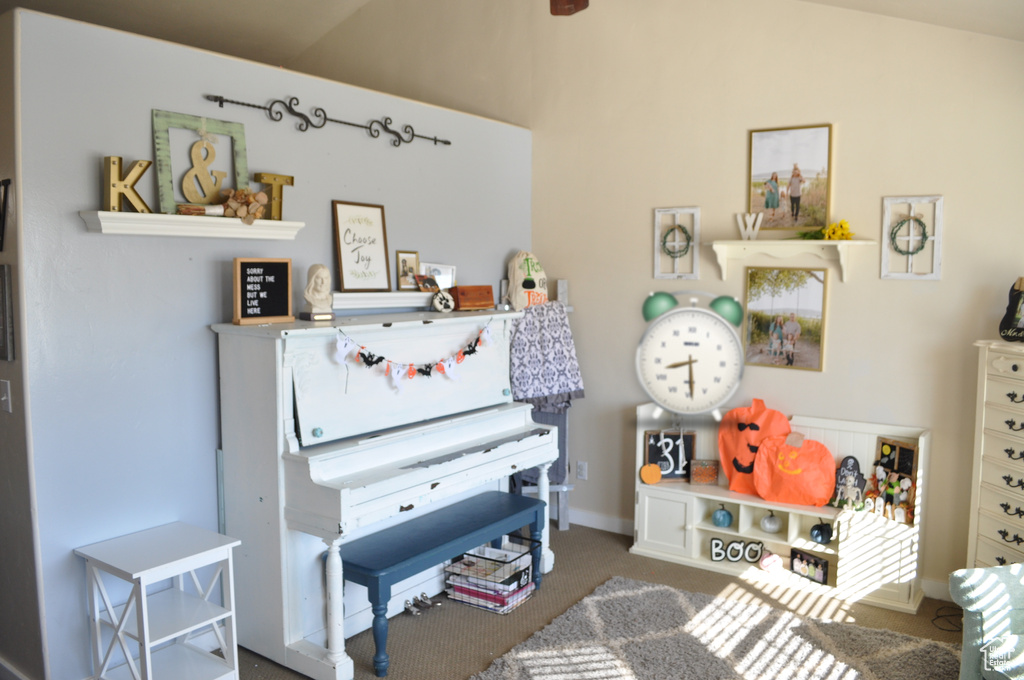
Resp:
8:29
